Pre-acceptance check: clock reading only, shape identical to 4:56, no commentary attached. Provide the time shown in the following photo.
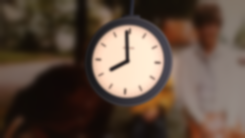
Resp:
7:59
